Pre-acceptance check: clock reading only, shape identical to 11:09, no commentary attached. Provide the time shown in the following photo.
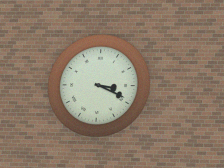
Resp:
3:19
